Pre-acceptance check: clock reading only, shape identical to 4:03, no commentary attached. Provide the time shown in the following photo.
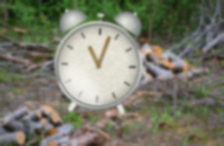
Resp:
11:03
